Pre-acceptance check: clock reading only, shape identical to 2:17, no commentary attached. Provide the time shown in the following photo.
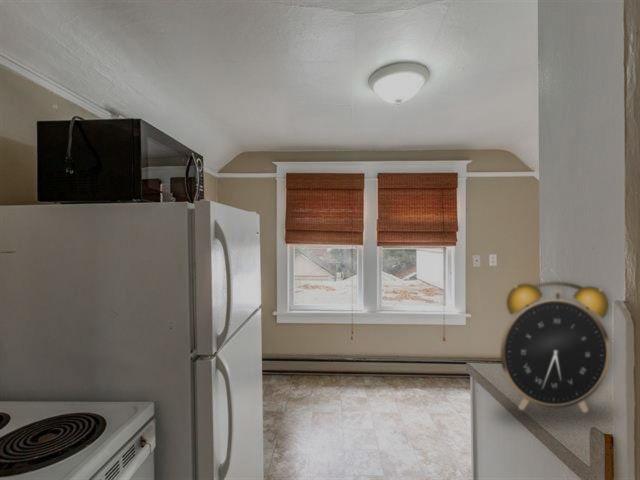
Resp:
5:33
